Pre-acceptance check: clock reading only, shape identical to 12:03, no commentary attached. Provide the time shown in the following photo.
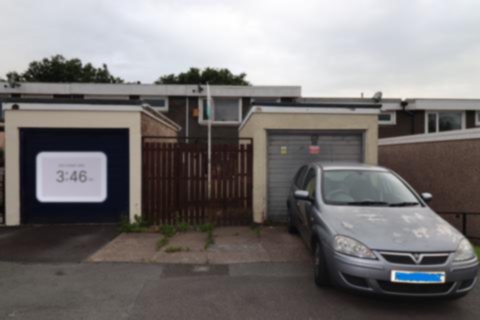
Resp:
3:46
